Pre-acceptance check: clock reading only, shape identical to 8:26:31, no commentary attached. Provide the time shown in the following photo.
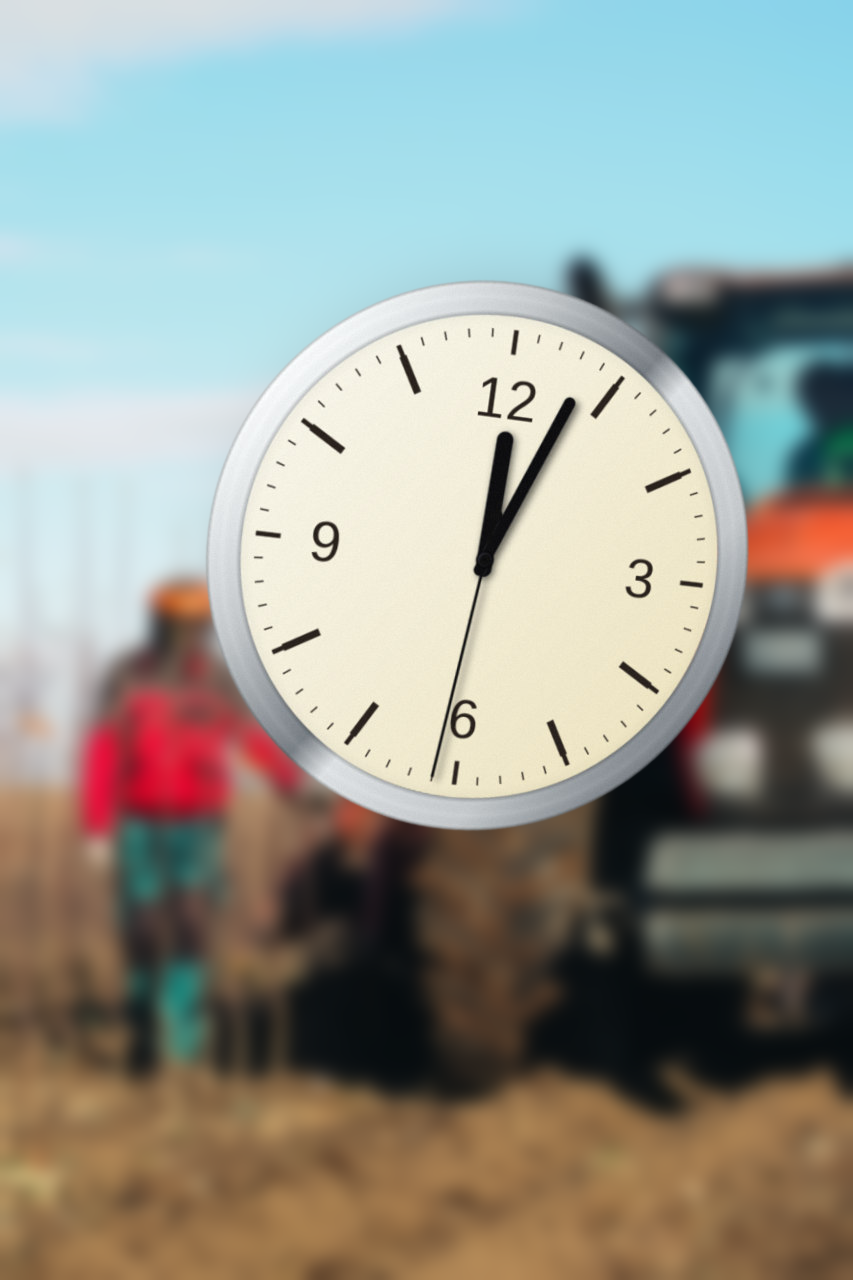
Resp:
12:03:31
